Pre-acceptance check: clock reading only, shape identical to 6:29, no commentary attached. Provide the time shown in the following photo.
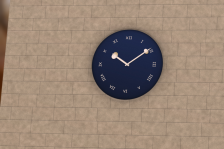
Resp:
10:09
